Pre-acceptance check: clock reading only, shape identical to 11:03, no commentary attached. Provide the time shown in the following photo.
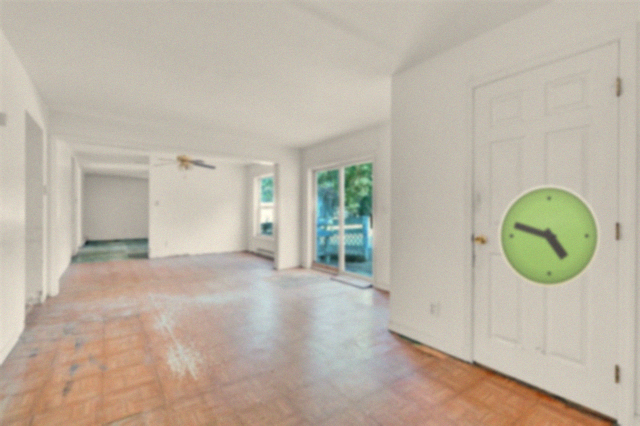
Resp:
4:48
